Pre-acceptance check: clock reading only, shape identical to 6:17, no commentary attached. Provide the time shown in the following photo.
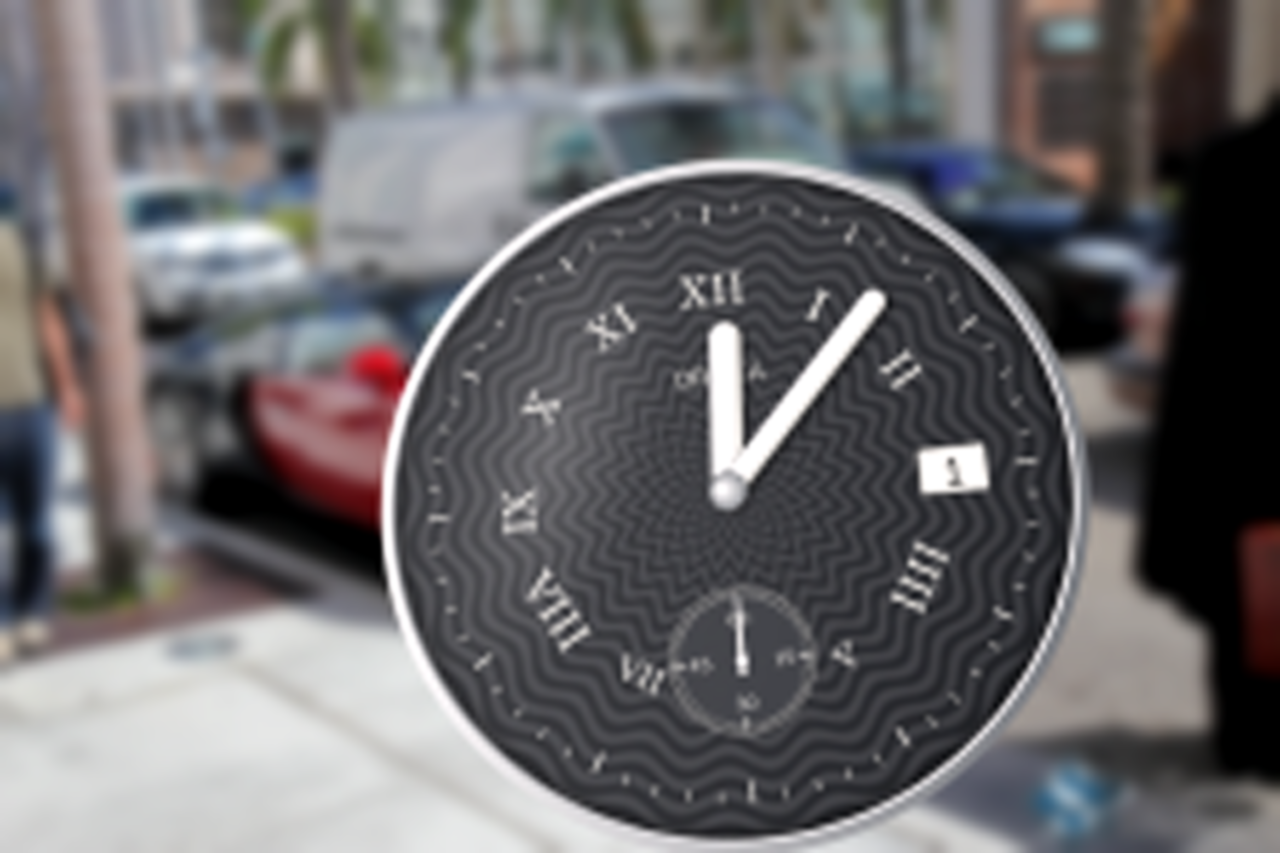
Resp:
12:07
